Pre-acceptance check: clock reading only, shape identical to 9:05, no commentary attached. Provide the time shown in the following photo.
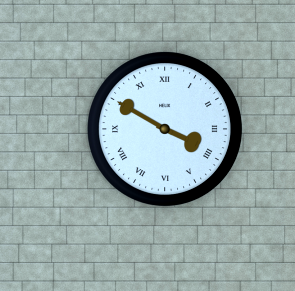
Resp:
3:50
